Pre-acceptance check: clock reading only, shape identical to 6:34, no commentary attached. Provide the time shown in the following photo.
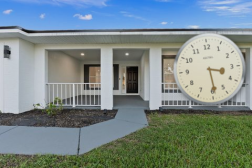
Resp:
3:29
